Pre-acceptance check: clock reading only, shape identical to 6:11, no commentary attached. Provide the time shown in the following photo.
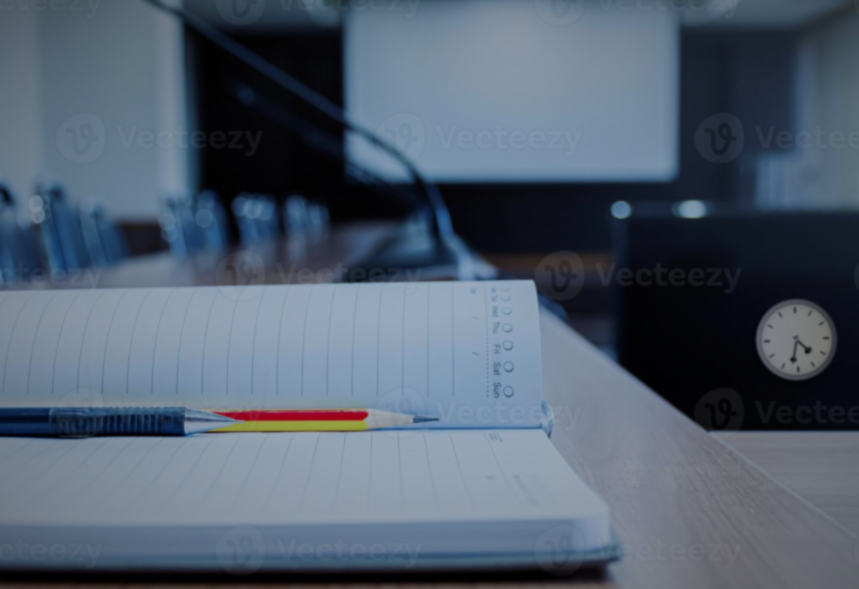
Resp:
4:32
